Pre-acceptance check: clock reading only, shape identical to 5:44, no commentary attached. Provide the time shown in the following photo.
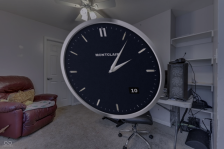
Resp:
2:06
